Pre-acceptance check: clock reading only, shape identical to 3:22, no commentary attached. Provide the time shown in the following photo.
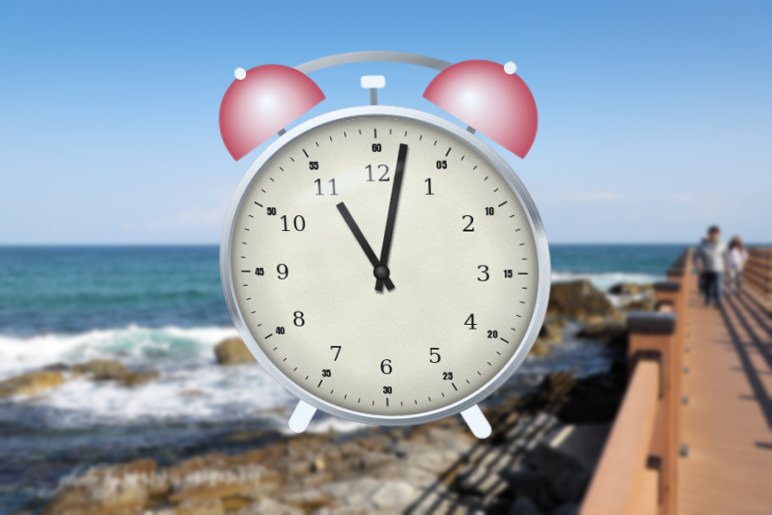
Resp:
11:02
